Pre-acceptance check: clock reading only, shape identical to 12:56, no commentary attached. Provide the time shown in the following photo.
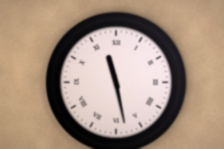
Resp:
11:28
